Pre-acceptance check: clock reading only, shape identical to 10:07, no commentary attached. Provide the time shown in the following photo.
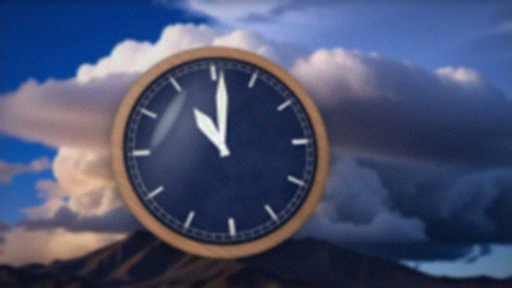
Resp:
11:01
